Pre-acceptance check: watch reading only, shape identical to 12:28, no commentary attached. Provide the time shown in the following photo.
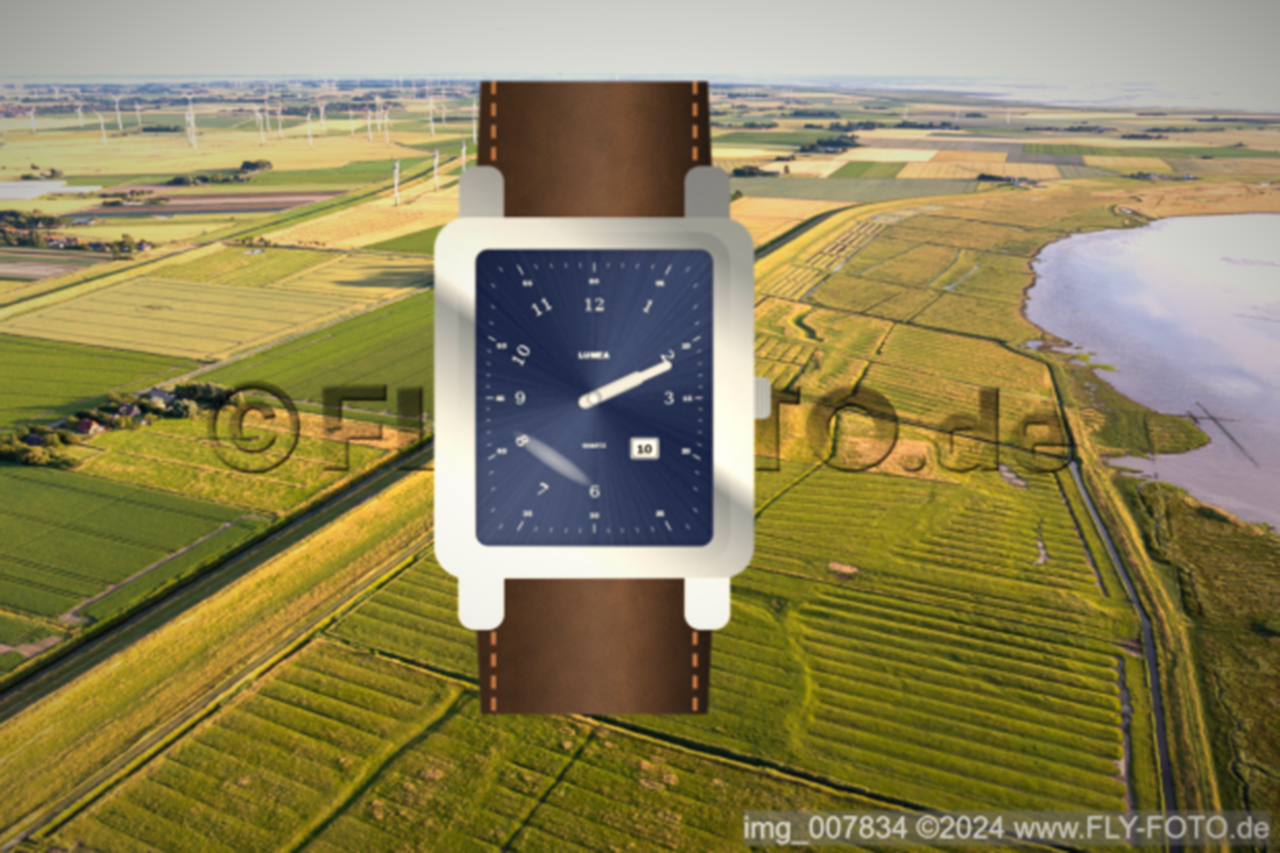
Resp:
2:11
